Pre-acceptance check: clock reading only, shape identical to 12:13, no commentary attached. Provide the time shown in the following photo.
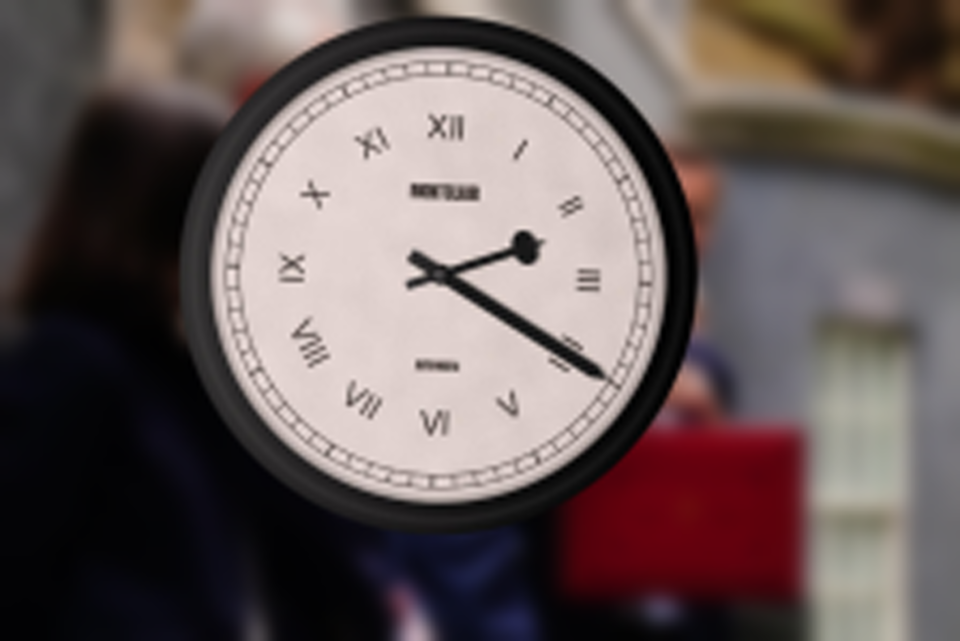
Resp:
2:20
